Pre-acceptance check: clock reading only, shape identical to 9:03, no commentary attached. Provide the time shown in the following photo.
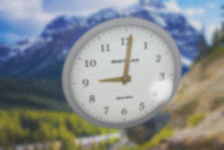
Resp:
9:01
